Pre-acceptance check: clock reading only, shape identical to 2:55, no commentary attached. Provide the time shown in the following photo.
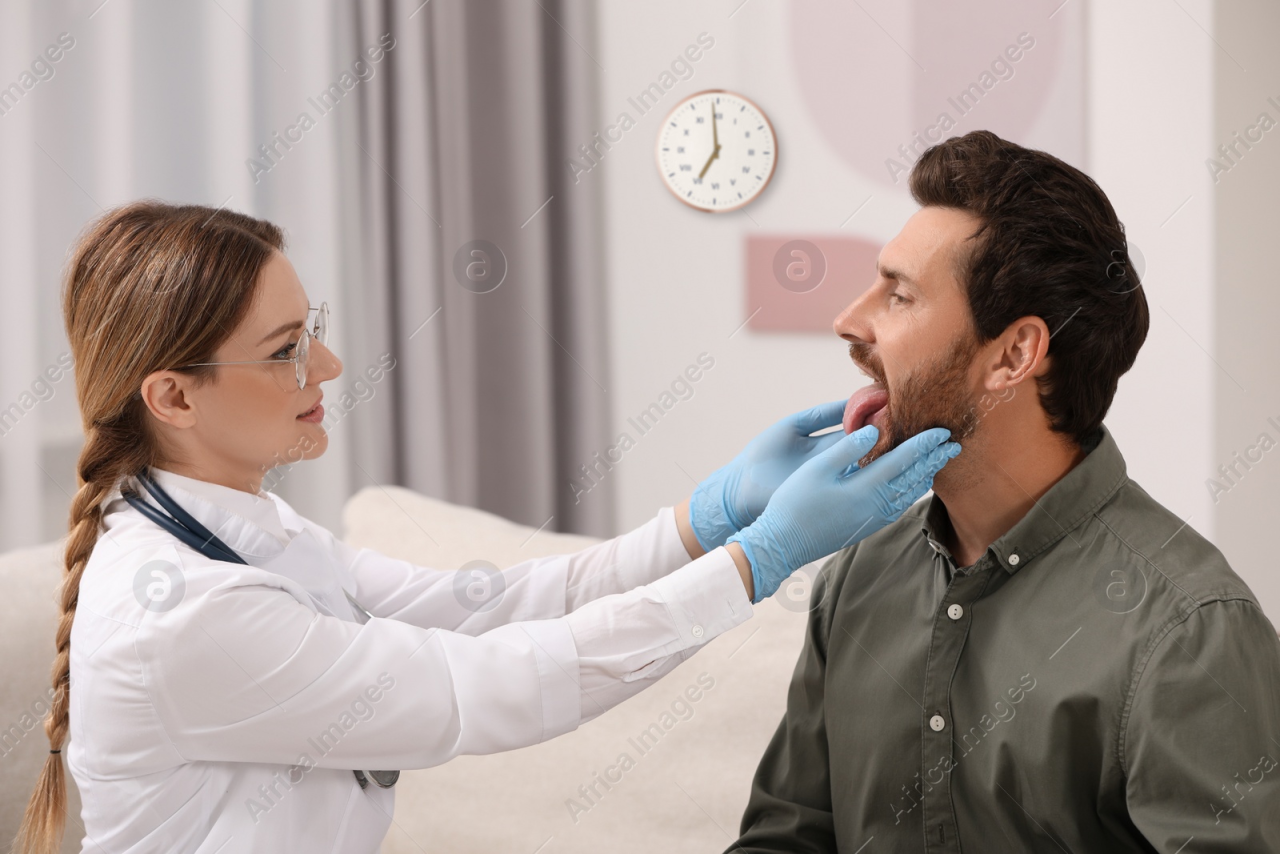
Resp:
6:59
